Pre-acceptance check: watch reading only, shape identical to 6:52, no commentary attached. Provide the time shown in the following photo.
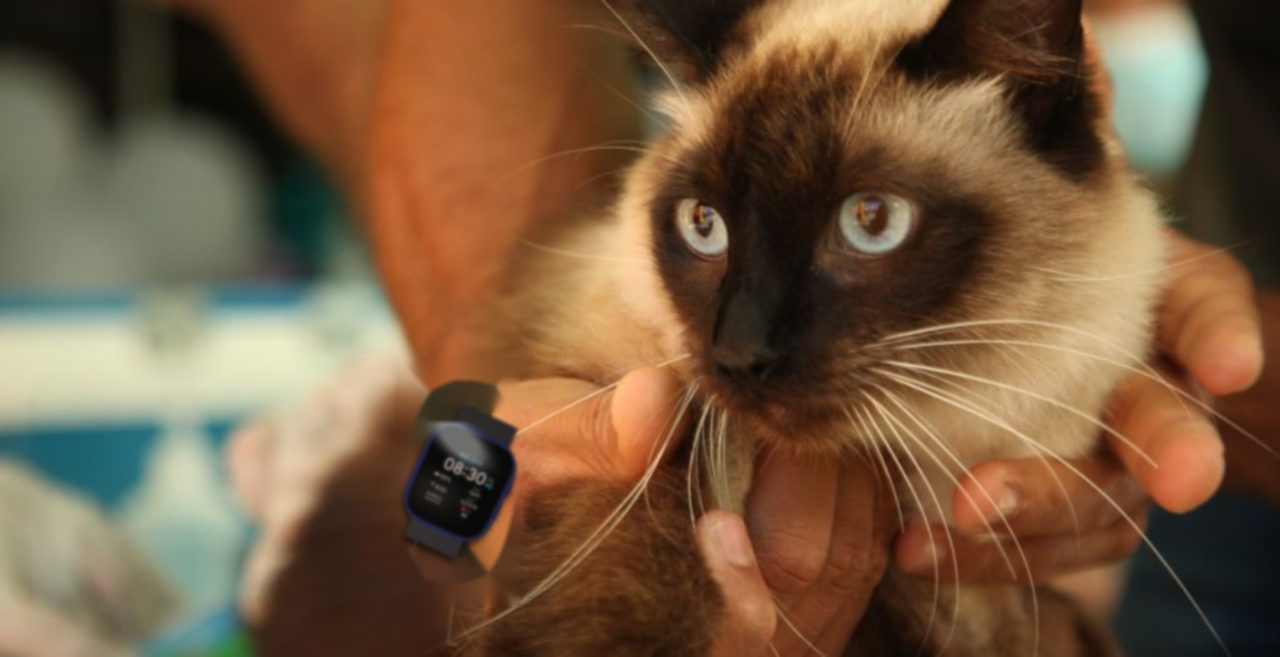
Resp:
8:30
